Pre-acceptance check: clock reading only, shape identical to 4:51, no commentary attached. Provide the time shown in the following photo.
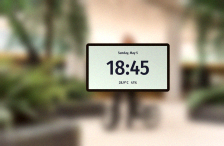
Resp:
18:45
